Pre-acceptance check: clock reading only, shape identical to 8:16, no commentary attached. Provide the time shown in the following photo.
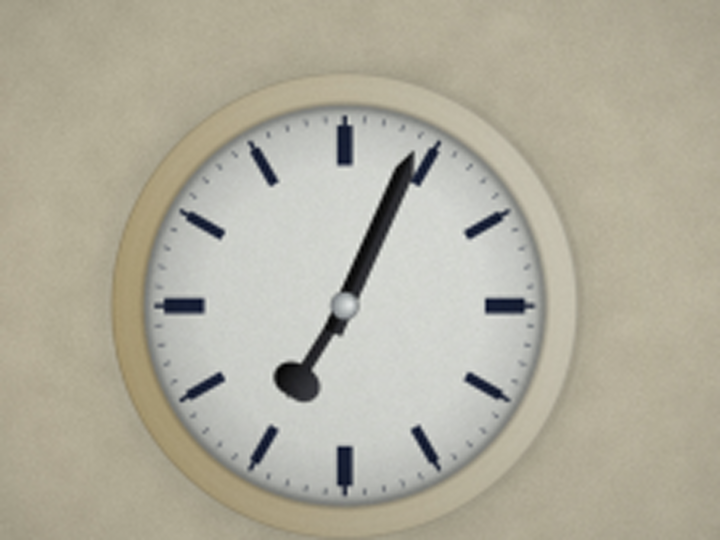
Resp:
7:04
